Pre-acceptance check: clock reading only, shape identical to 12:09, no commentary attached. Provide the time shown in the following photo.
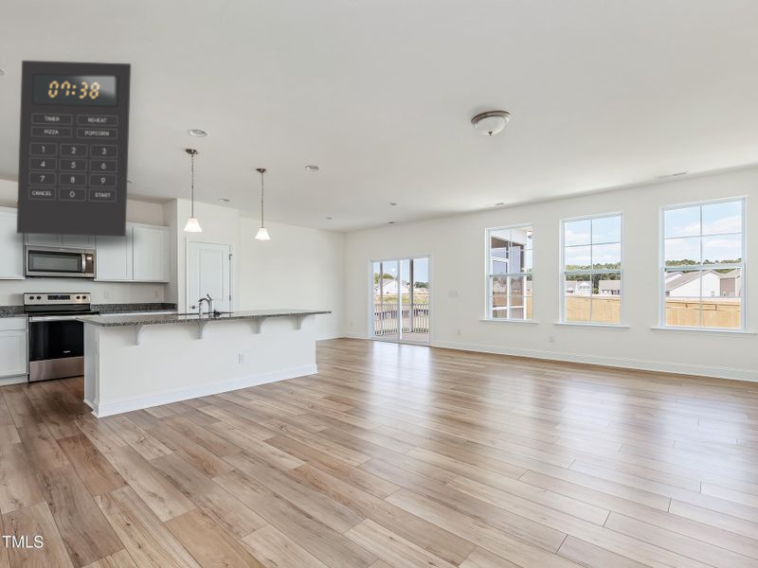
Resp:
7:38
